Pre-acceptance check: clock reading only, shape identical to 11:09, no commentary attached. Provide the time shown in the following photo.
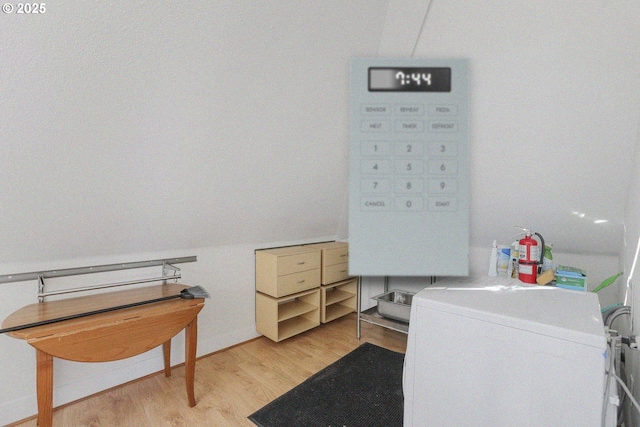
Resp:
7:44
